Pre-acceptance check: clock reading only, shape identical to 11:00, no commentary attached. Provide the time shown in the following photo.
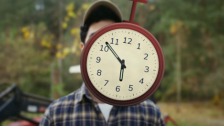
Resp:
5:52
